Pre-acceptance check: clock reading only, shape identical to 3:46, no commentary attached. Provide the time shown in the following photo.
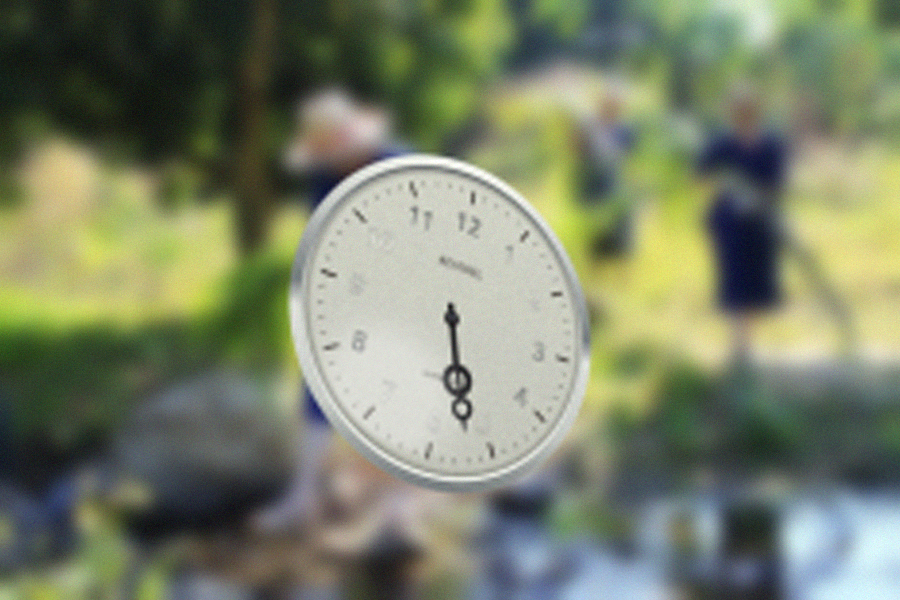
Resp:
5:27
